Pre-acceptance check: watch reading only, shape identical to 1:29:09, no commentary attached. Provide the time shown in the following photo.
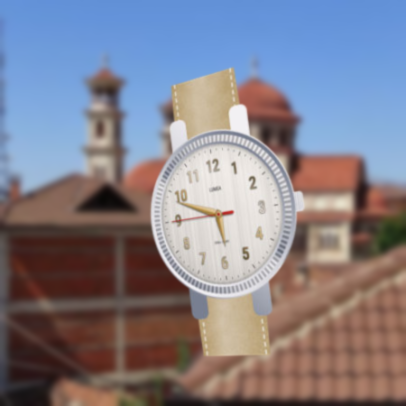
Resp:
5:48:45
